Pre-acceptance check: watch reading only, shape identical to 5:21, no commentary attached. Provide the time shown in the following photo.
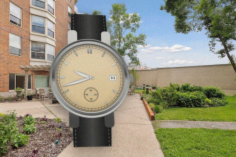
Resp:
9:42
